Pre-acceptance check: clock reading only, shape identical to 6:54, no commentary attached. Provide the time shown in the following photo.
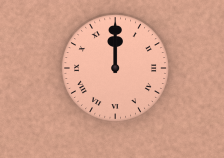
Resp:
12:00
